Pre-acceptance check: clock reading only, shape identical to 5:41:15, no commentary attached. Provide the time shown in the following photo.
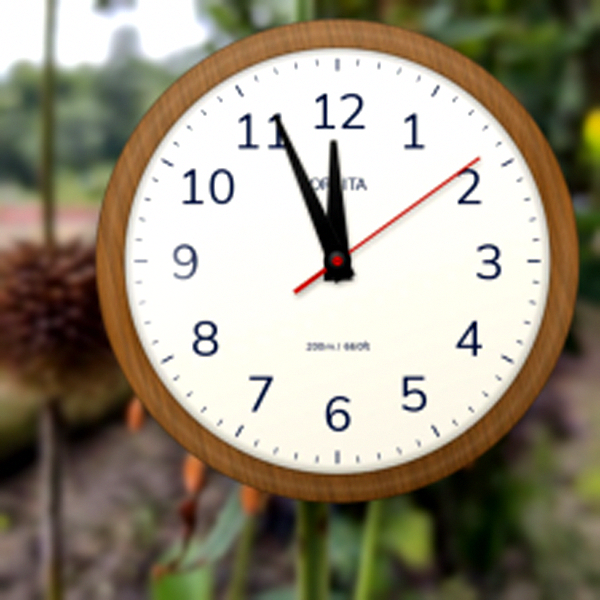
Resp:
11:56:09
